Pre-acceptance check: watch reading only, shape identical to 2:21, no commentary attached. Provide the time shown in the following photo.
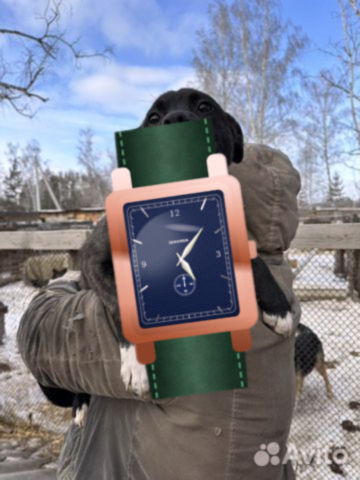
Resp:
5:07
